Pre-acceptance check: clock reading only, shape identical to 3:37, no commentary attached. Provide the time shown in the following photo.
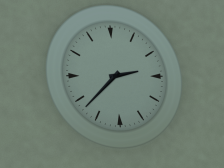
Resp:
2:38
